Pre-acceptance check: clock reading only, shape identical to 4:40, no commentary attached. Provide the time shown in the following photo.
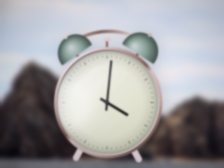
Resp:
4:01
